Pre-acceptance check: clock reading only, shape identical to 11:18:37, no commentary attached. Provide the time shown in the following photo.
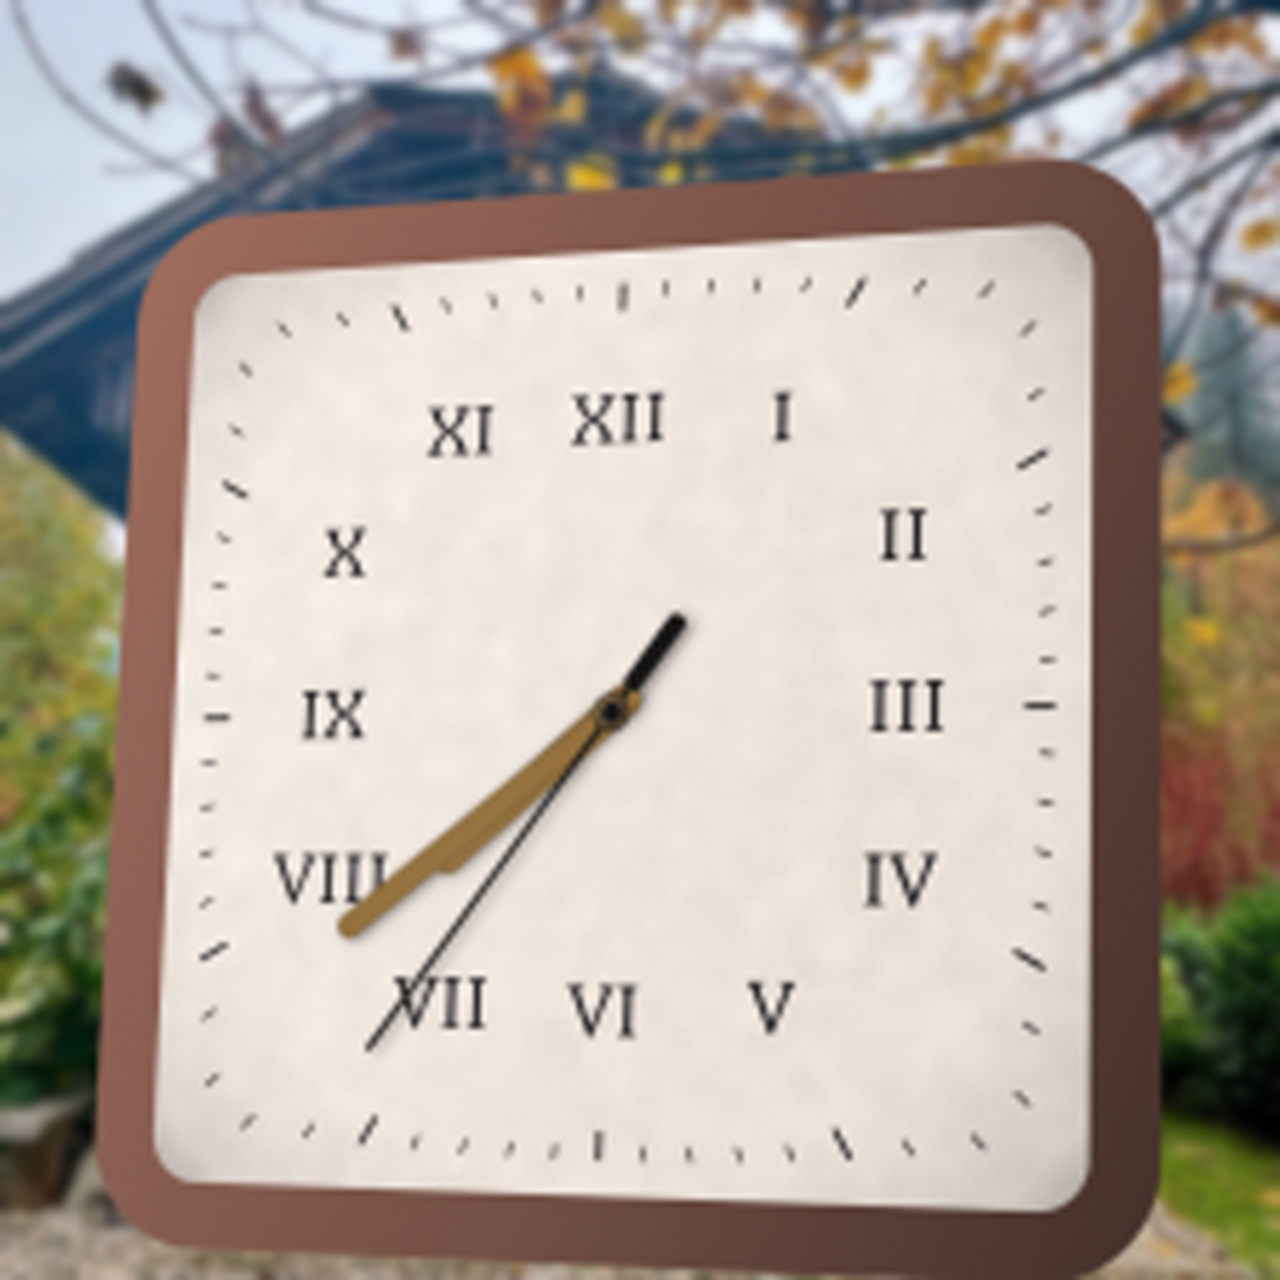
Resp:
7:38:36
